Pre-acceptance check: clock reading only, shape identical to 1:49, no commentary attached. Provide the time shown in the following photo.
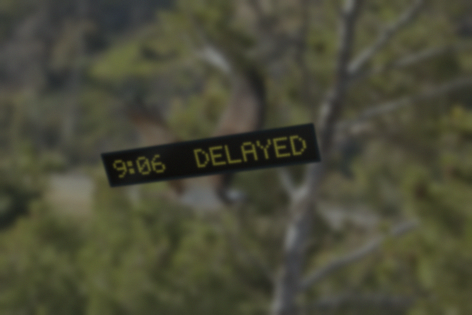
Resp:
9:06
